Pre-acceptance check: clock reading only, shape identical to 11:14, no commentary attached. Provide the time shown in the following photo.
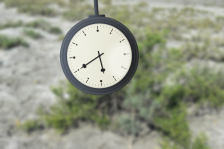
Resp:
5:40
